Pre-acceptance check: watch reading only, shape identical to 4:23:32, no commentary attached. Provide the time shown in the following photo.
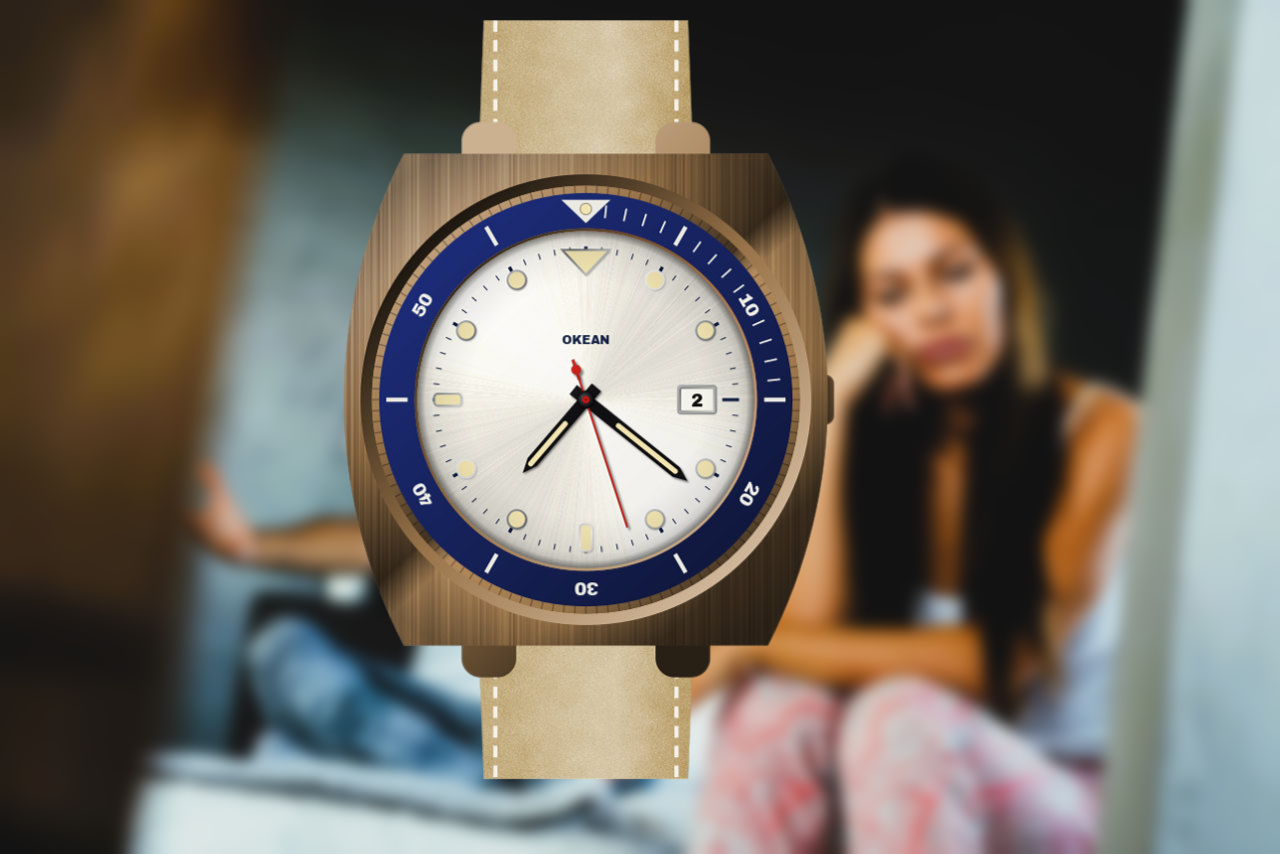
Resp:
7:21:27
